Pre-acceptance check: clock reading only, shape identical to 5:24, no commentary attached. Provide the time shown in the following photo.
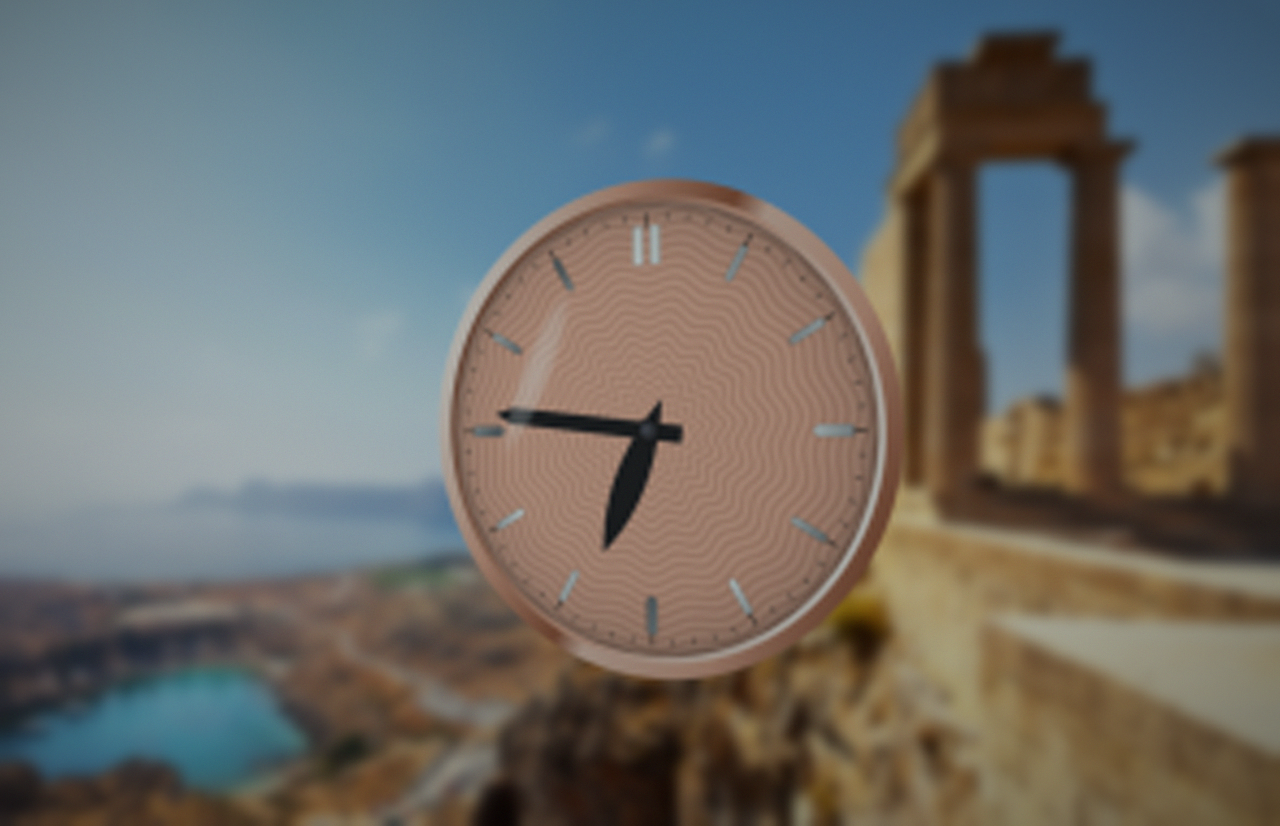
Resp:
6:46
